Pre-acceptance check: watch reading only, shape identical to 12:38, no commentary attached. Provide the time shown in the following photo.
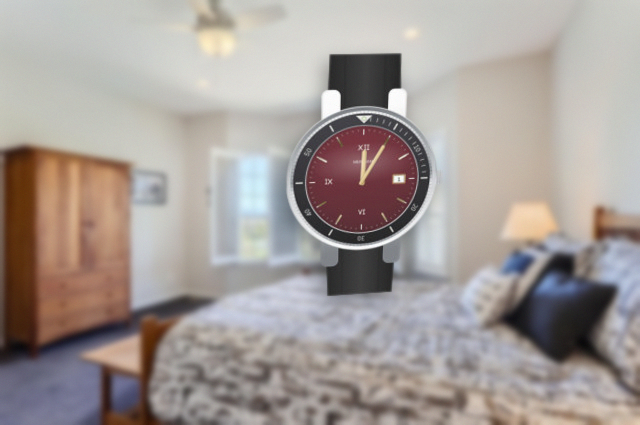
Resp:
12:05
